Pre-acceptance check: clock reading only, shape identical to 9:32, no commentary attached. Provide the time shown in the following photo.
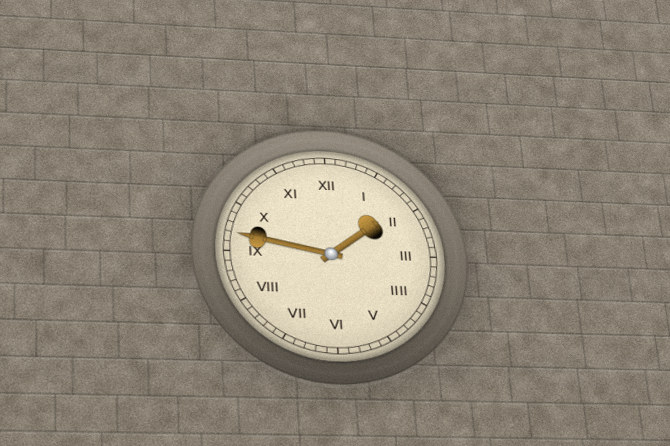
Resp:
1:47
